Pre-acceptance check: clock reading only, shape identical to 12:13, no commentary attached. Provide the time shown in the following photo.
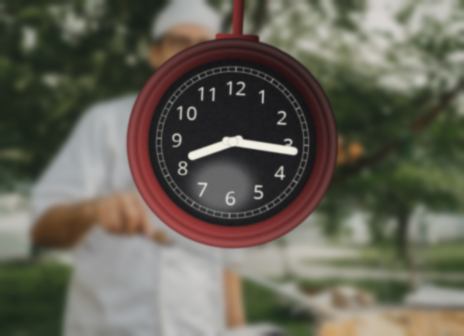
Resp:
8:16
